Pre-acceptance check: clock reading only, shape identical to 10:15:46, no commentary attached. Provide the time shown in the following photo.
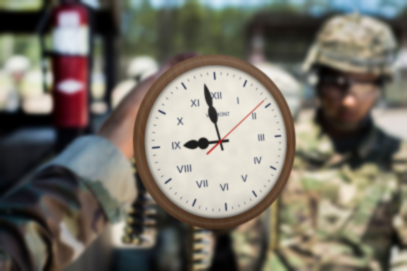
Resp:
8:58:09
